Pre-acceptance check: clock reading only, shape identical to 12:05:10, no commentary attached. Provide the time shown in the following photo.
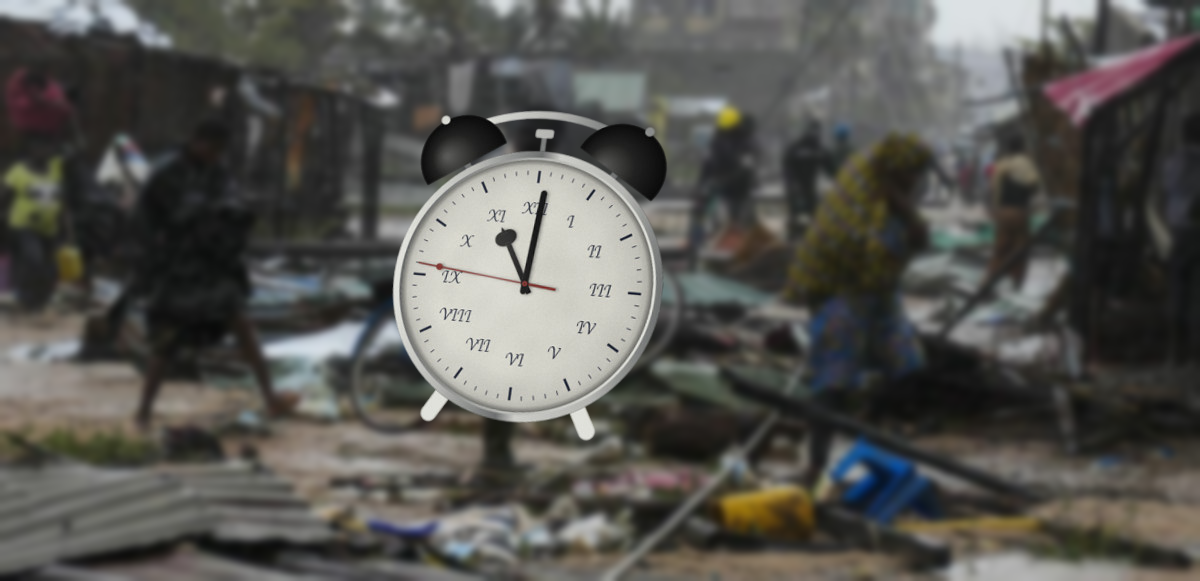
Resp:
11:00:46
